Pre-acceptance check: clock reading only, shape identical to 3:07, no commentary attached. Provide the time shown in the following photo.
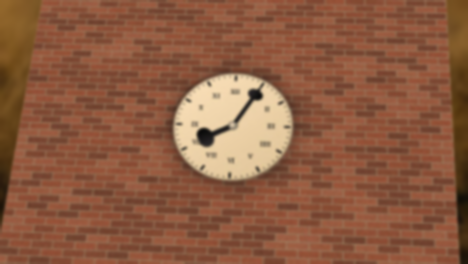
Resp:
8:05
